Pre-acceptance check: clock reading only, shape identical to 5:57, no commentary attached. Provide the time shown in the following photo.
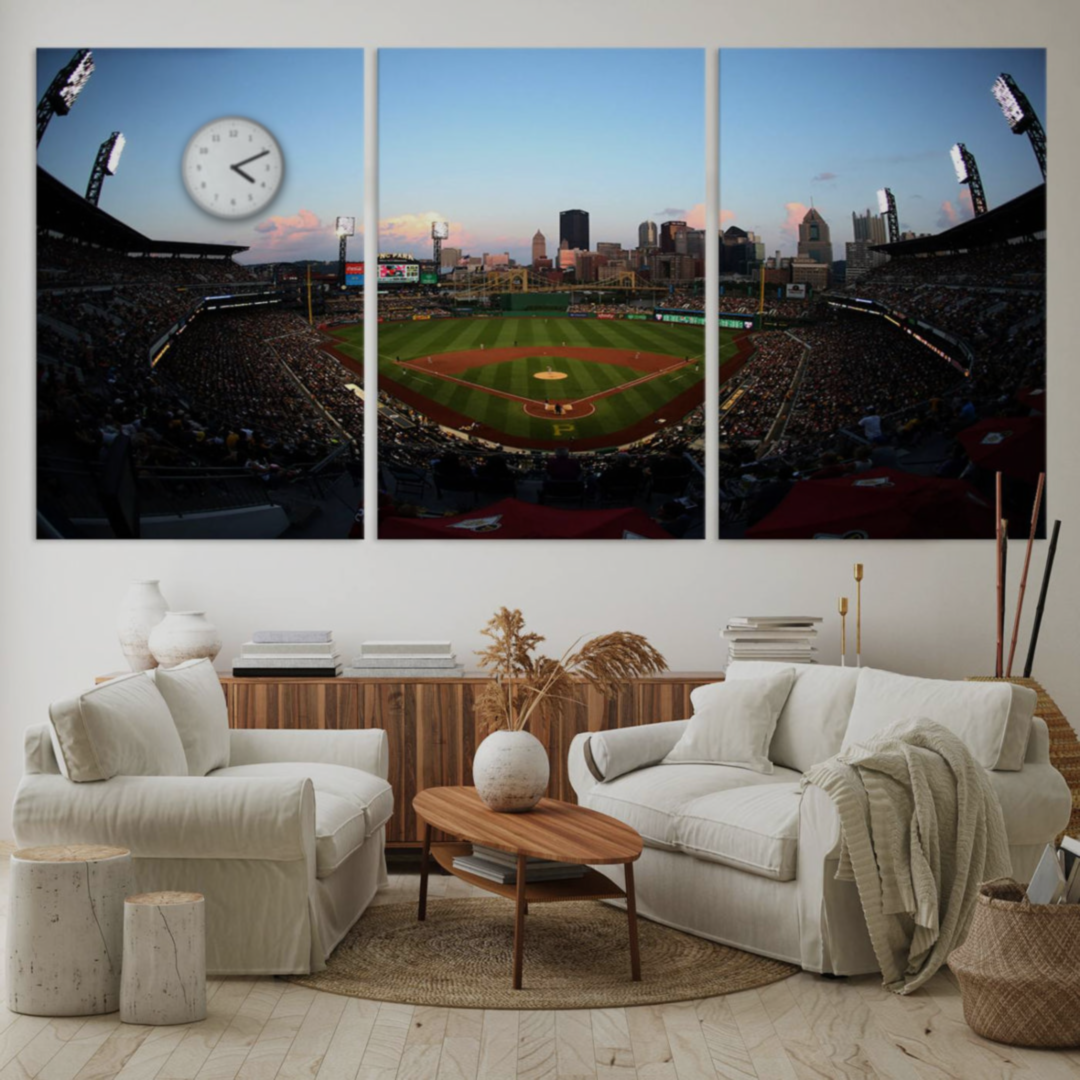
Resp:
4:11
